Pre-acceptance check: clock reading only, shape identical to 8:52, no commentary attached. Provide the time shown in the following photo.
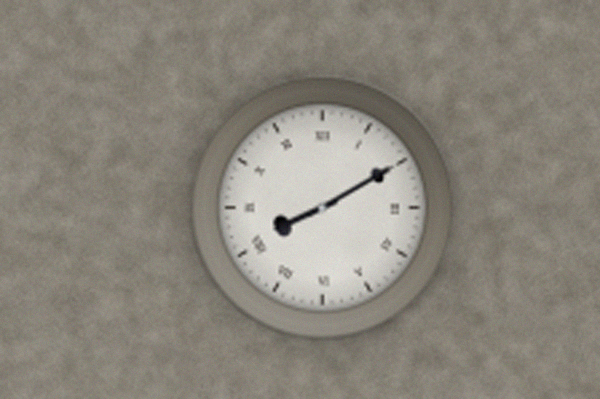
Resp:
8:10
